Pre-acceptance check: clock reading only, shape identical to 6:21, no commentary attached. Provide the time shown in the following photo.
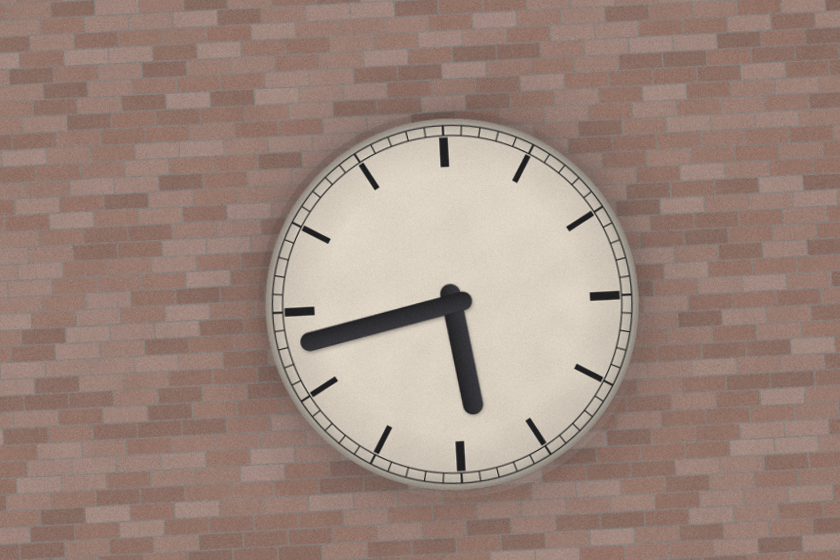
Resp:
5:43
